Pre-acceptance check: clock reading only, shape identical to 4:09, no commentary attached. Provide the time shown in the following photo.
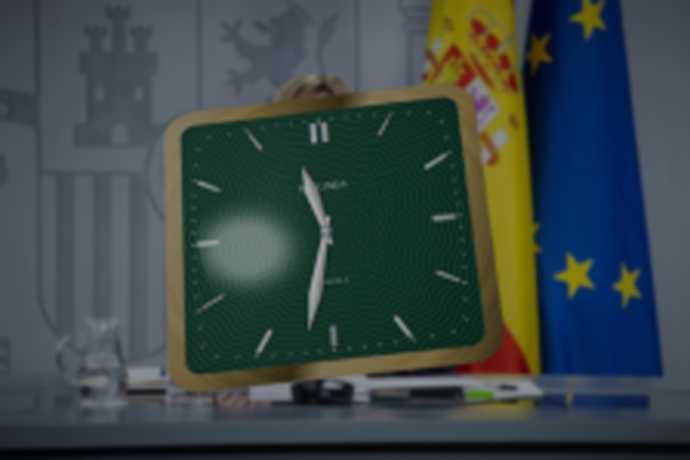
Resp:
11:32
